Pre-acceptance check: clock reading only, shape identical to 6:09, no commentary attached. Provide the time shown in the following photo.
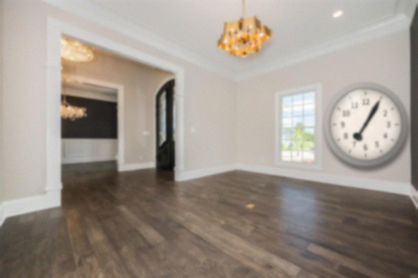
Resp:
7:05
